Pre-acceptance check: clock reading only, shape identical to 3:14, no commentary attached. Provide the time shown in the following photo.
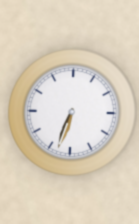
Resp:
6:33
